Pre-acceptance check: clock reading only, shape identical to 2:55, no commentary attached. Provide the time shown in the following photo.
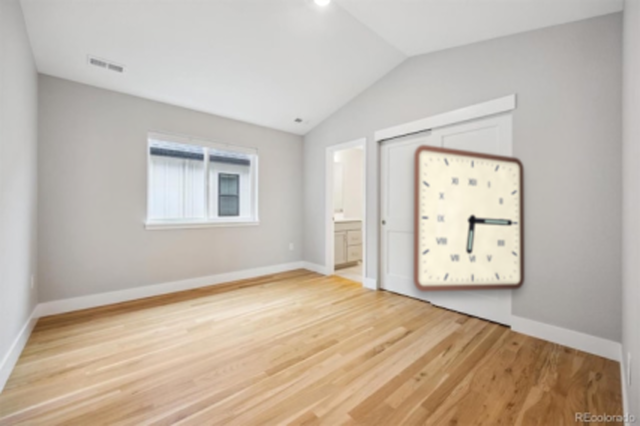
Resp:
6:15
